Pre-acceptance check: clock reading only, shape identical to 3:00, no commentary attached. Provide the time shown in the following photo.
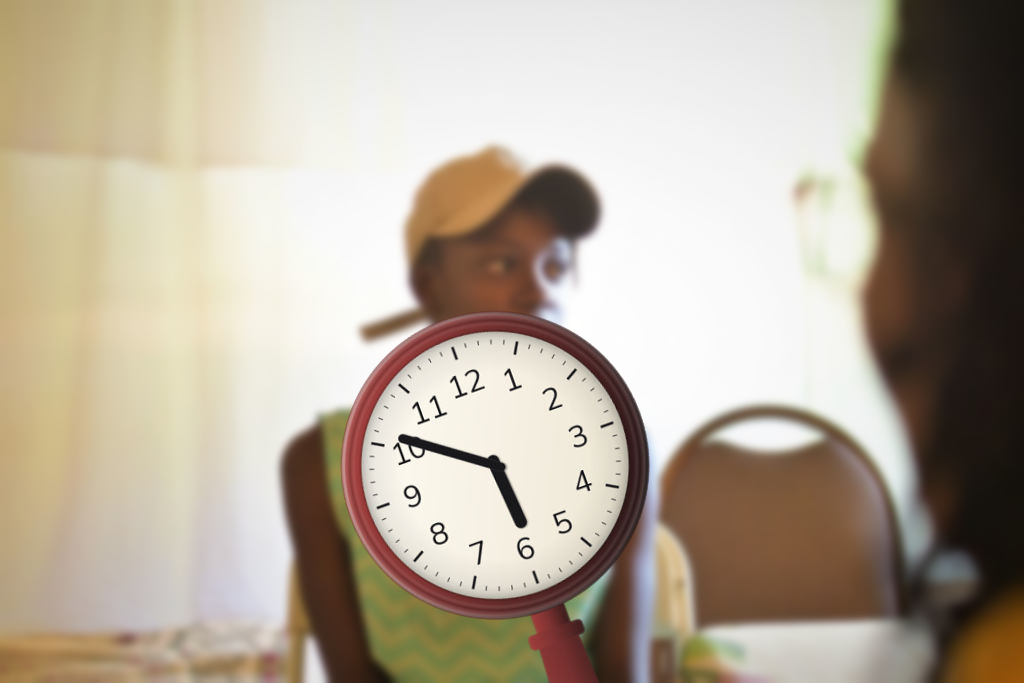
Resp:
5:51
